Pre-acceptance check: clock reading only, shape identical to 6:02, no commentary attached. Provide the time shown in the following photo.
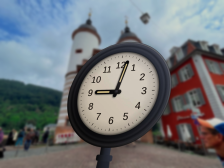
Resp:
9:02
